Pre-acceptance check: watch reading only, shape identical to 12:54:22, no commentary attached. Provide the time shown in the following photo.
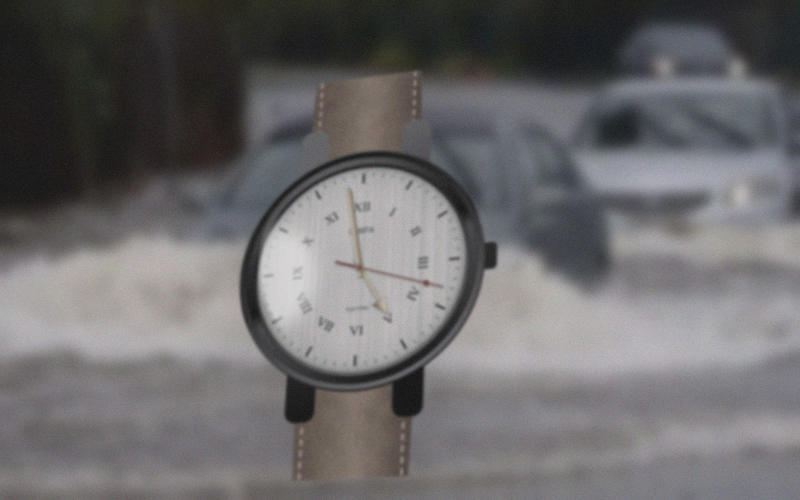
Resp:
4:58:18
